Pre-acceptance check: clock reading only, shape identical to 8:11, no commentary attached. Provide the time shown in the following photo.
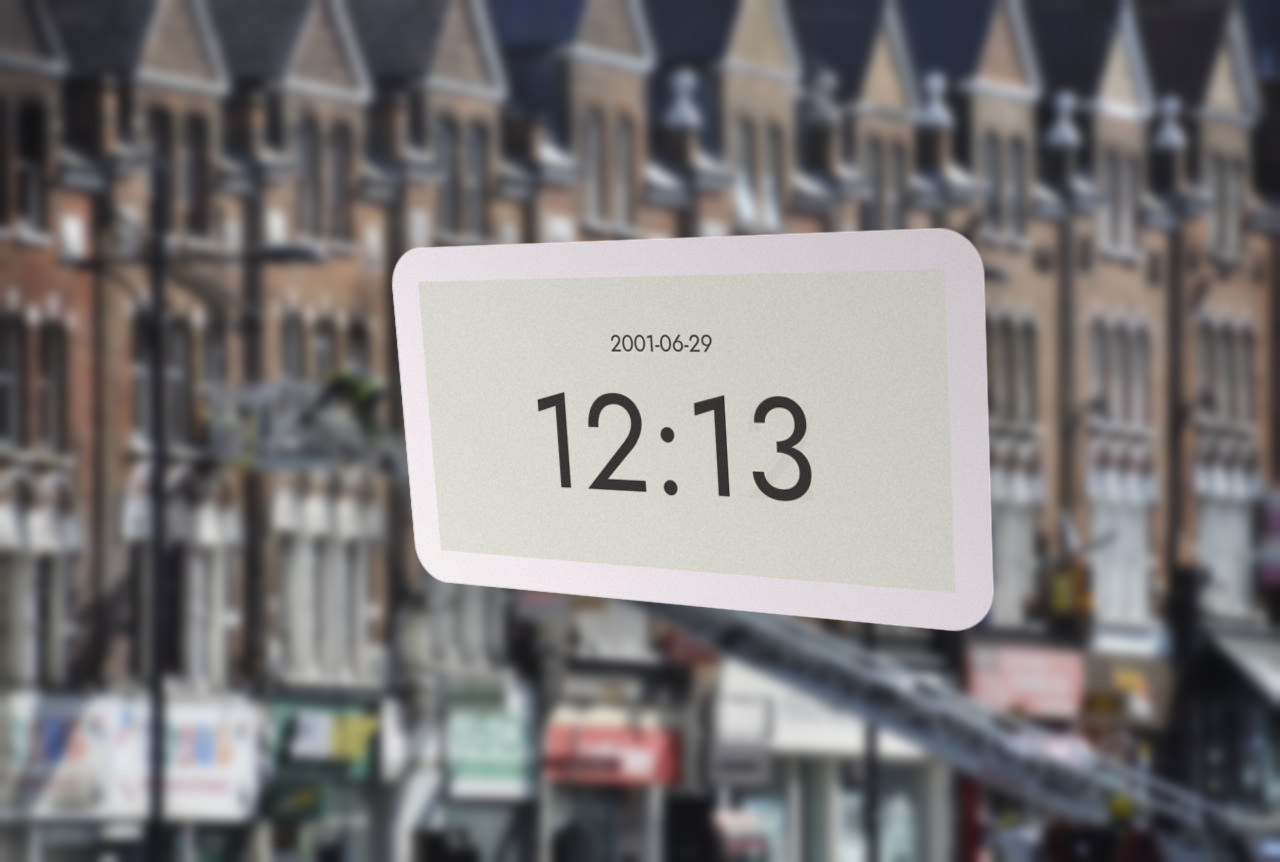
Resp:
12:13
